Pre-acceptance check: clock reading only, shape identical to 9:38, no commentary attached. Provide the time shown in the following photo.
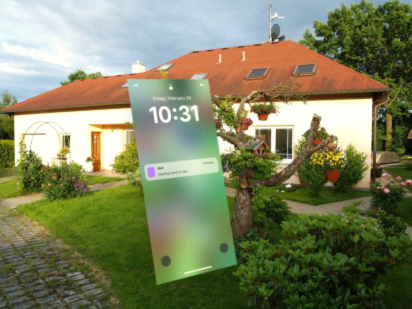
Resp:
10:31
